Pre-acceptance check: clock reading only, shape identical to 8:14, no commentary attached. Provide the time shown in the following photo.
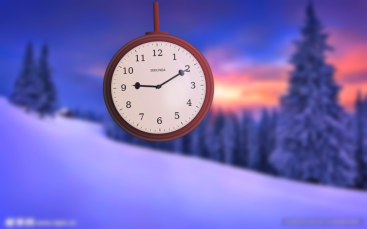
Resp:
9:10
